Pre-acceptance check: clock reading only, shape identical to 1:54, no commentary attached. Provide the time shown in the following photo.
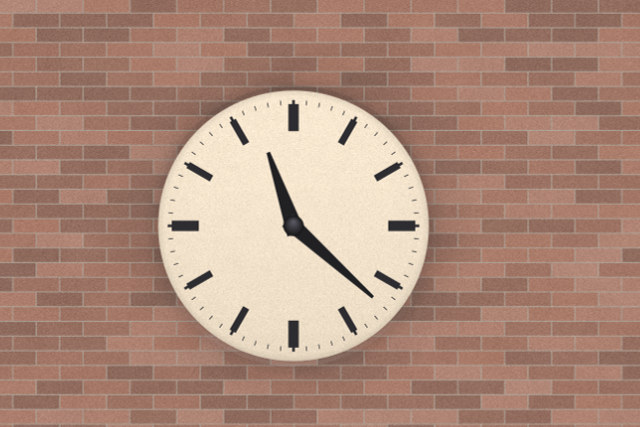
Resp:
11:22
